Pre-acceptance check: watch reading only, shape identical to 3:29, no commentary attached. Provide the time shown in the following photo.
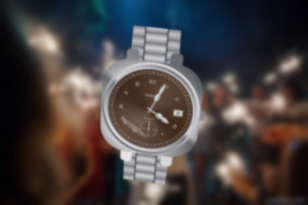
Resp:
4:04
